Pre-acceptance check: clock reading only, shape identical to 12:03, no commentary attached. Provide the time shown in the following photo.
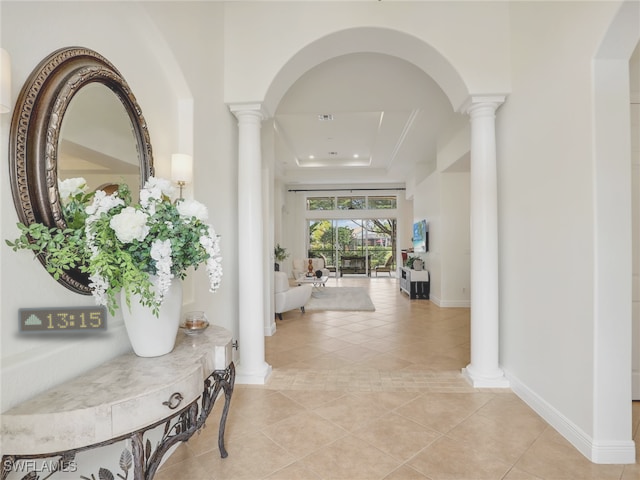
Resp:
13:15
